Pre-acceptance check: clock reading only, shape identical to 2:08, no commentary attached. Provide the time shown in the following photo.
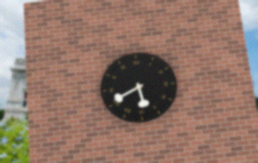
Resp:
5:41
